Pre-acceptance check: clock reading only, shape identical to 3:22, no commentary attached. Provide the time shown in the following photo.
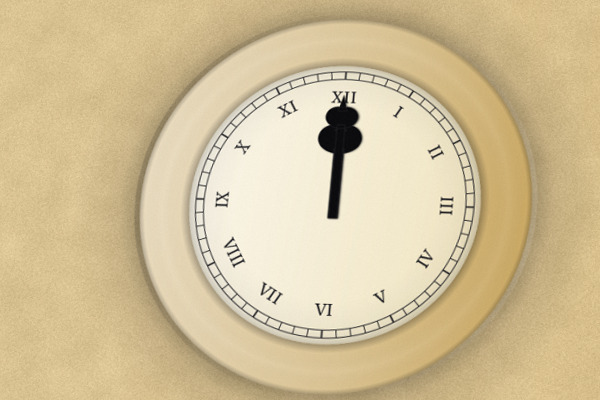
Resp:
12:00
